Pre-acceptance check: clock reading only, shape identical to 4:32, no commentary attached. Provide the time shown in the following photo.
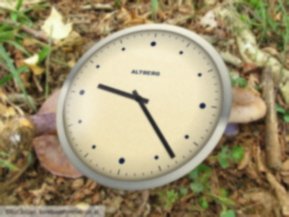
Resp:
9:23
